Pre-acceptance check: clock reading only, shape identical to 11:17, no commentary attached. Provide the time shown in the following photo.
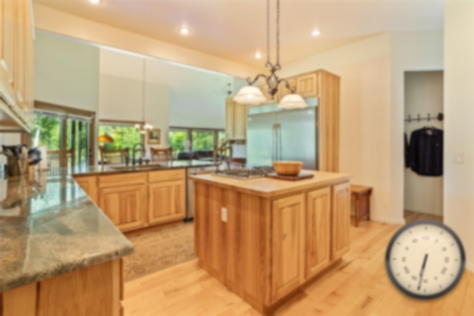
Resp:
6:32
